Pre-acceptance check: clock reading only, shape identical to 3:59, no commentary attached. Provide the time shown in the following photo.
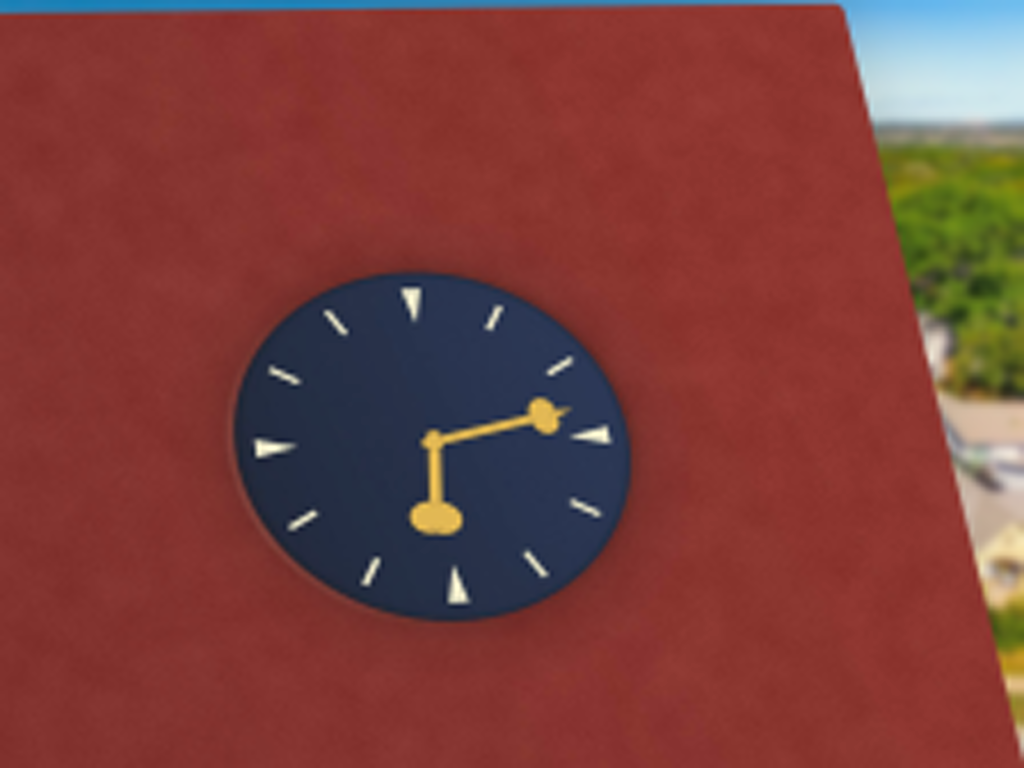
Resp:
6:13
